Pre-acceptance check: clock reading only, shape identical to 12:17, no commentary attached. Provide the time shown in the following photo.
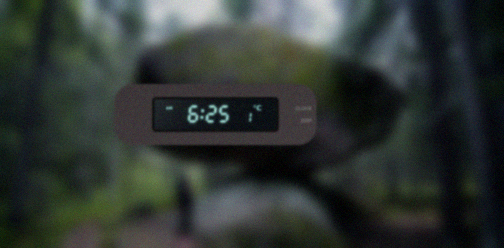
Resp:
6:25
